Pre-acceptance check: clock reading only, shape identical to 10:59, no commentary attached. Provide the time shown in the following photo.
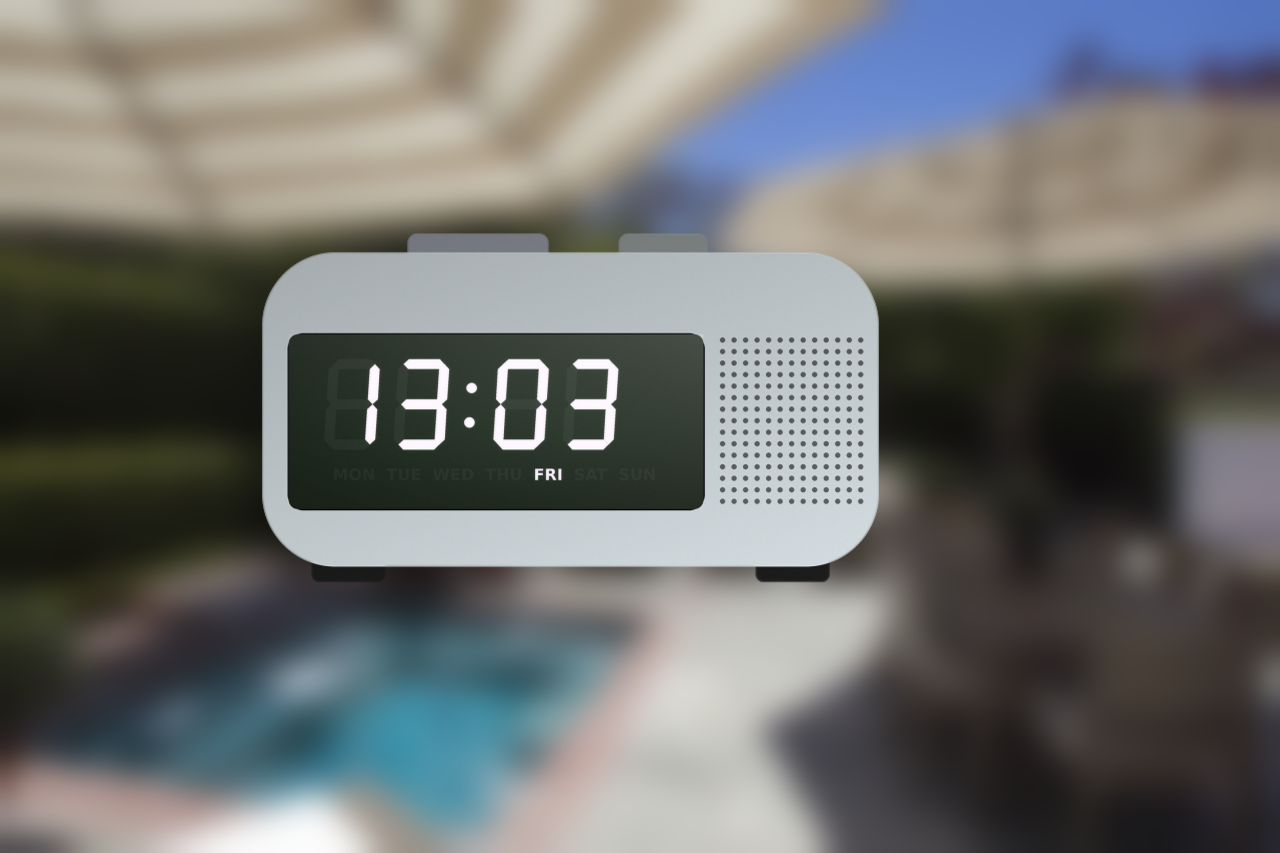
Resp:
13:03
